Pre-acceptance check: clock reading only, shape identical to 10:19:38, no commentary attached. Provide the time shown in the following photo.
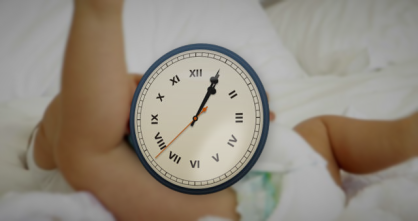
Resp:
1:04:38
